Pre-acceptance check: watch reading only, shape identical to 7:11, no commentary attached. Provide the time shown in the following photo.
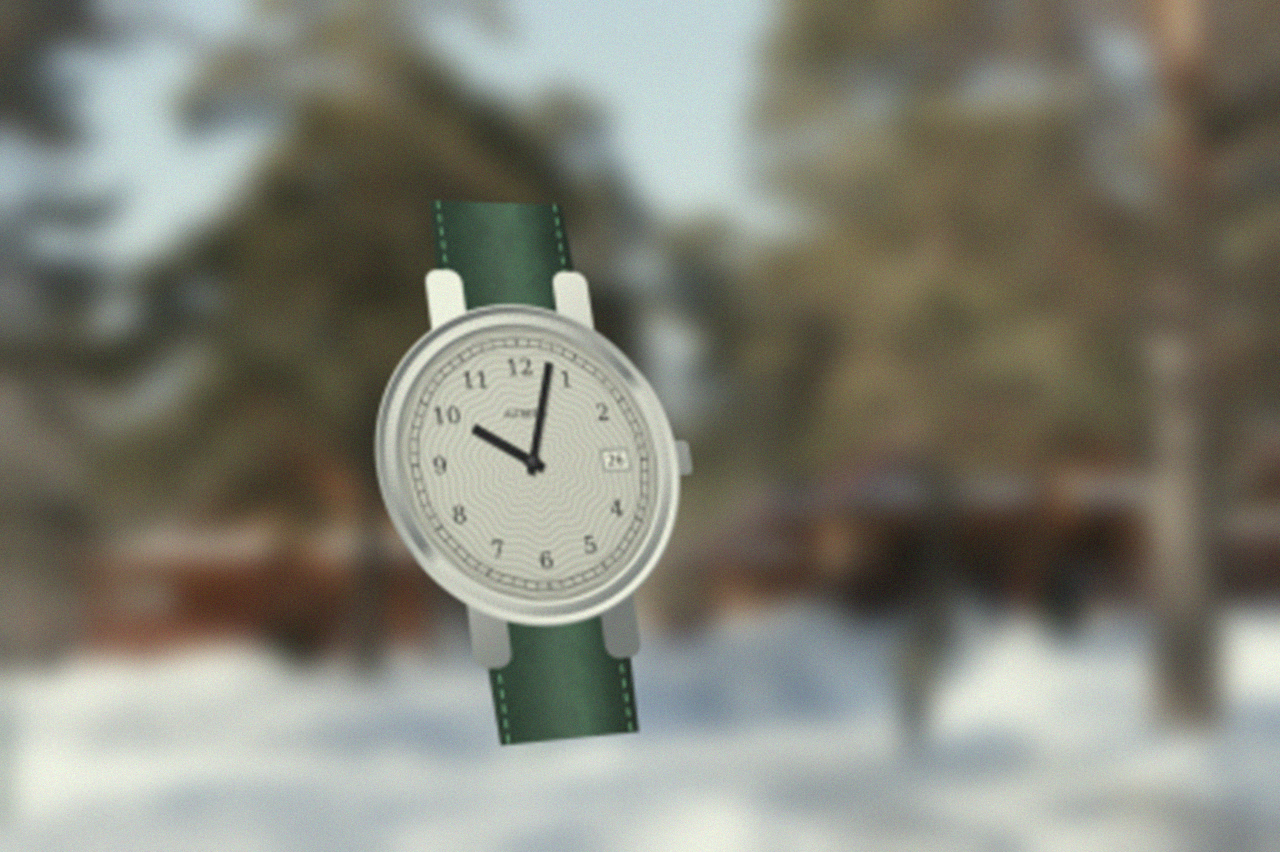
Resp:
10:03
